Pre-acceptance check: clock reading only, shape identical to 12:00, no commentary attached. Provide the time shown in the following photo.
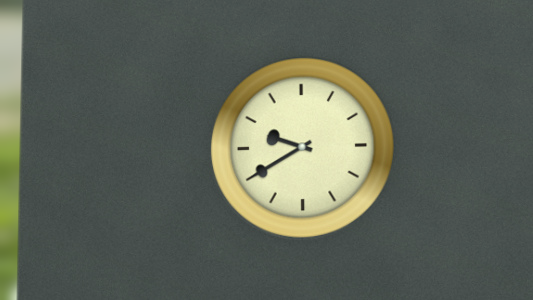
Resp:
9:40
